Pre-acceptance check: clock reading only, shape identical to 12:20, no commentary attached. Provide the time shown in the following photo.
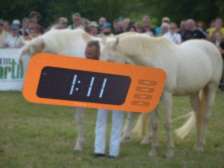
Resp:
1:11
